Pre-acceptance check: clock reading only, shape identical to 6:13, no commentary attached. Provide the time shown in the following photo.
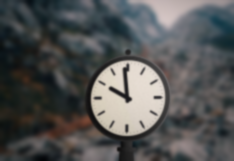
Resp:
9:59
